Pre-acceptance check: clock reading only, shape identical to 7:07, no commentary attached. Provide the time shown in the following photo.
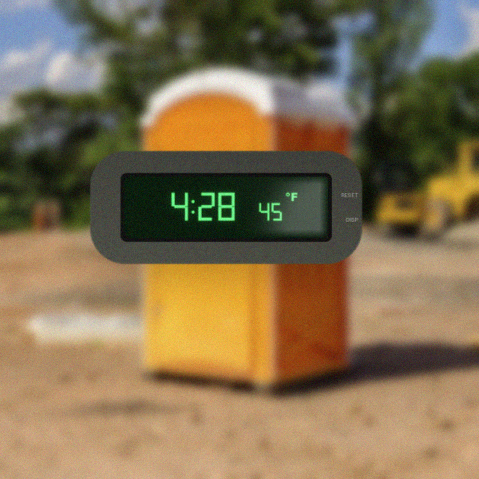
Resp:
4:28
